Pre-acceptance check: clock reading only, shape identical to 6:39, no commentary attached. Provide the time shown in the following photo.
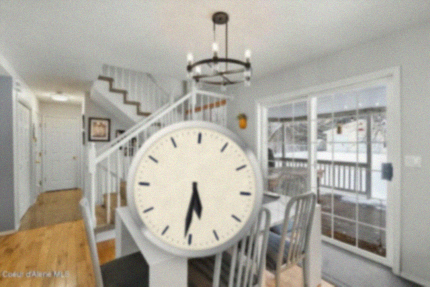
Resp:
5:31
